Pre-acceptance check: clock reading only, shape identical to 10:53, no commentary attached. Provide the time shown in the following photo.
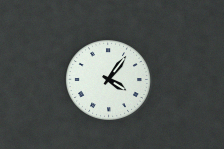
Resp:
4:06
